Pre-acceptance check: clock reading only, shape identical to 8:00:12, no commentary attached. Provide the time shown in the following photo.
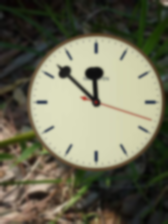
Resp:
11:52:18
